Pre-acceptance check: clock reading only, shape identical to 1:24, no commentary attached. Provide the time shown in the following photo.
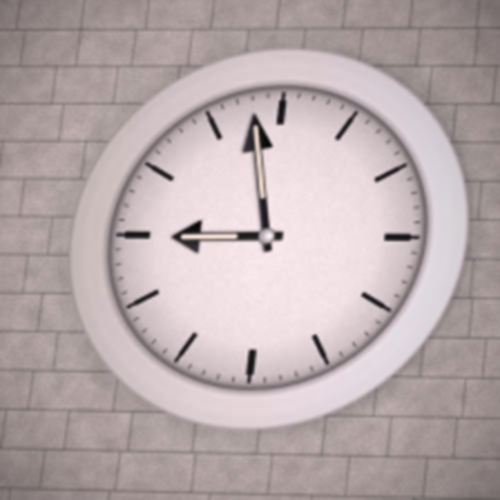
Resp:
8:58
